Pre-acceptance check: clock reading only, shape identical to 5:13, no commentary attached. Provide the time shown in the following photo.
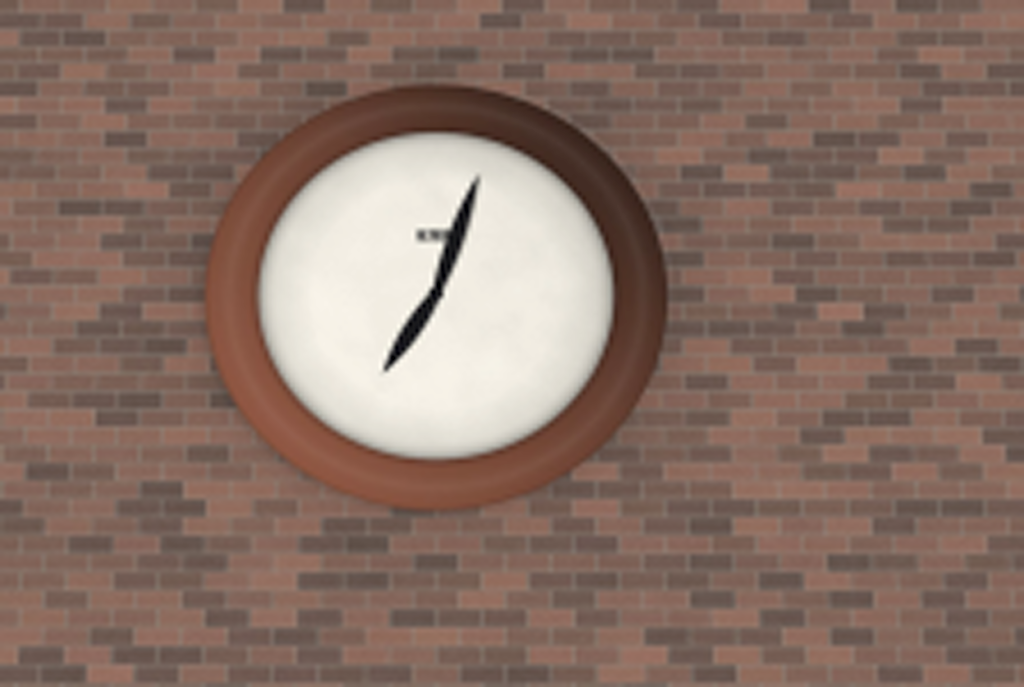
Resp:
7:03
